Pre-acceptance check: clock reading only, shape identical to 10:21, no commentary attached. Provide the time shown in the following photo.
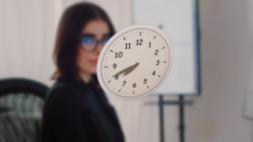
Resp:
7:41
